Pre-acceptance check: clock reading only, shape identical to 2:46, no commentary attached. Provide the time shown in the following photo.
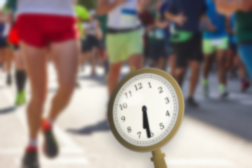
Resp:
6:31
